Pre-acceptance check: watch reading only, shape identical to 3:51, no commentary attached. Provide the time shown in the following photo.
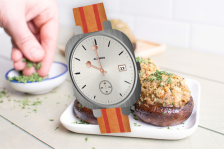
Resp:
9:59
